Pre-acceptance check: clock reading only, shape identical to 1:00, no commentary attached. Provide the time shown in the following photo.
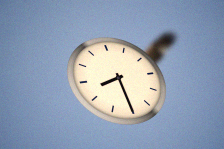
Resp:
8:30
